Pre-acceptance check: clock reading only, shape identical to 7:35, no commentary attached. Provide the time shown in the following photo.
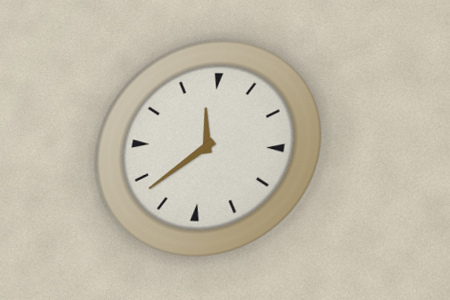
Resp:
11:38
